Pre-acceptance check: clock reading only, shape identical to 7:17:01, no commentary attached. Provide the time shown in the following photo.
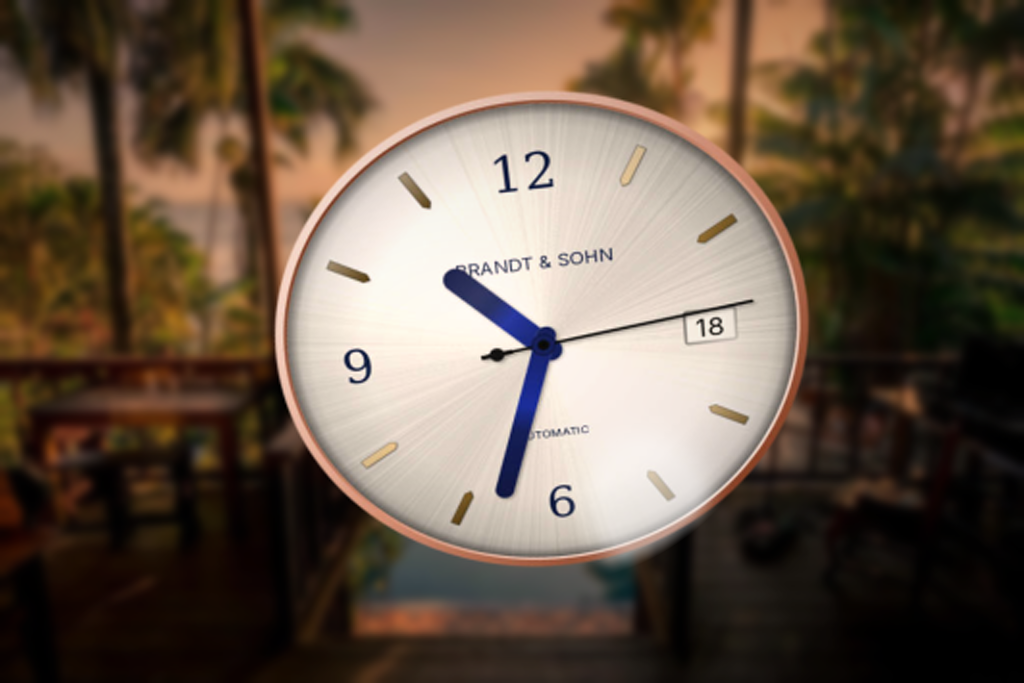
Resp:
10:33:14
